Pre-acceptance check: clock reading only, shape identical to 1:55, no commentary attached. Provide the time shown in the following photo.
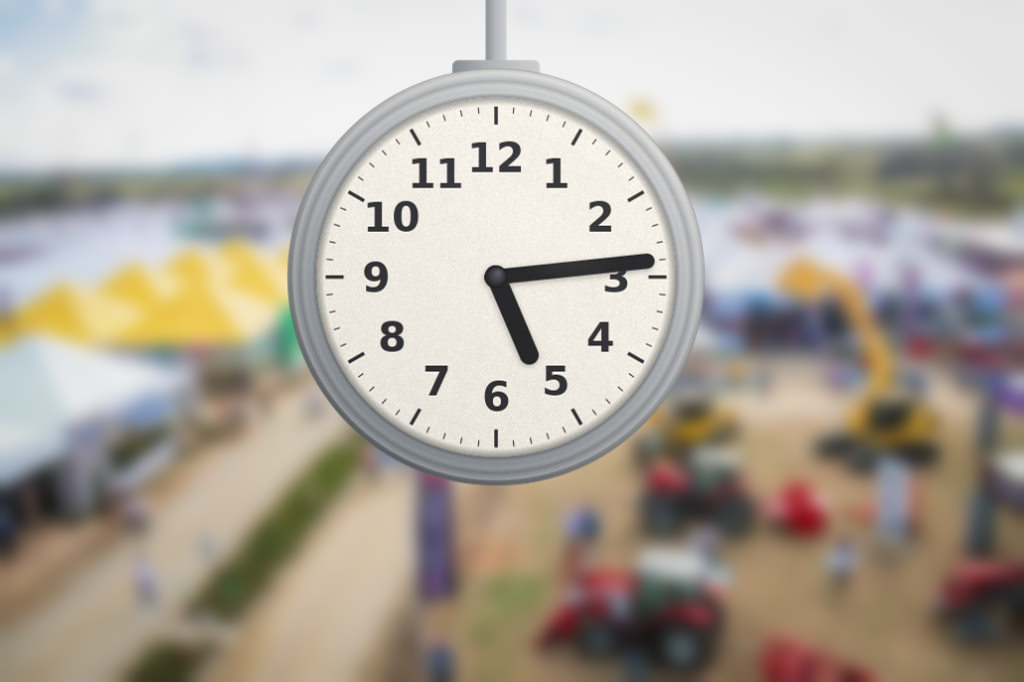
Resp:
5:14
